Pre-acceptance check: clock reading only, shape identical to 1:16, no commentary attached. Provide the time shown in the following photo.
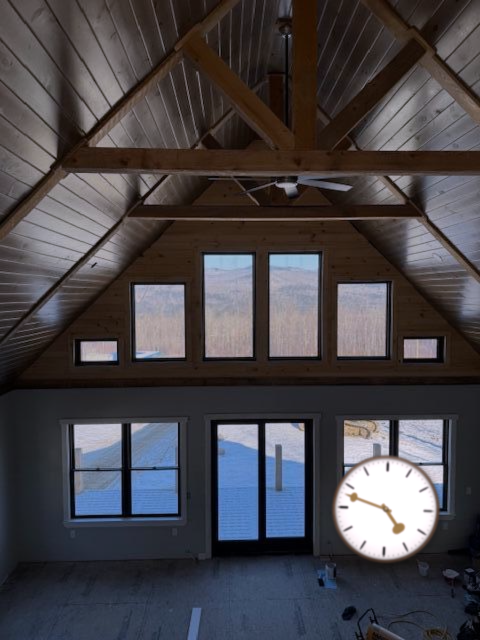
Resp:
4:48
